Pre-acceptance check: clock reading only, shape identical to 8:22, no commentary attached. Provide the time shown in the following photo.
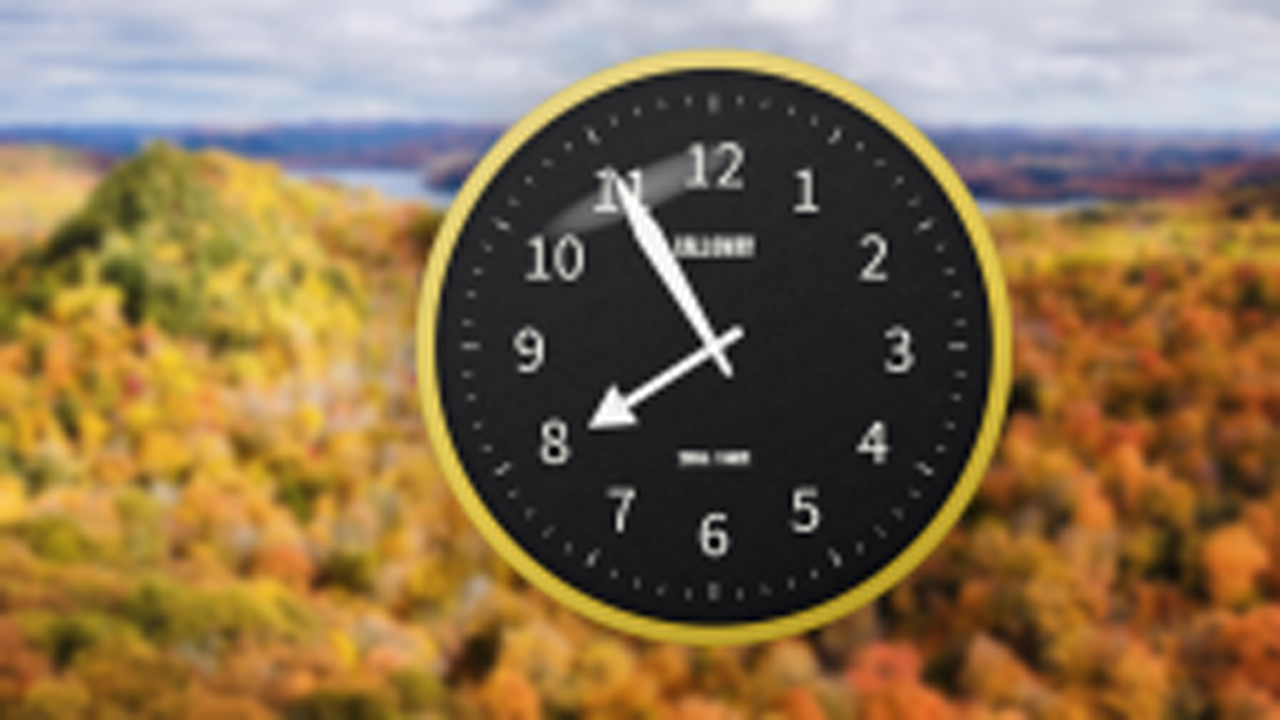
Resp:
7:55
